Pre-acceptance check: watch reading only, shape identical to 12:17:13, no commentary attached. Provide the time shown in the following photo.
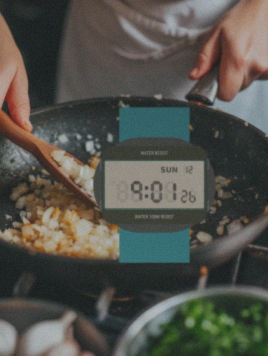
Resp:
9:01:26
